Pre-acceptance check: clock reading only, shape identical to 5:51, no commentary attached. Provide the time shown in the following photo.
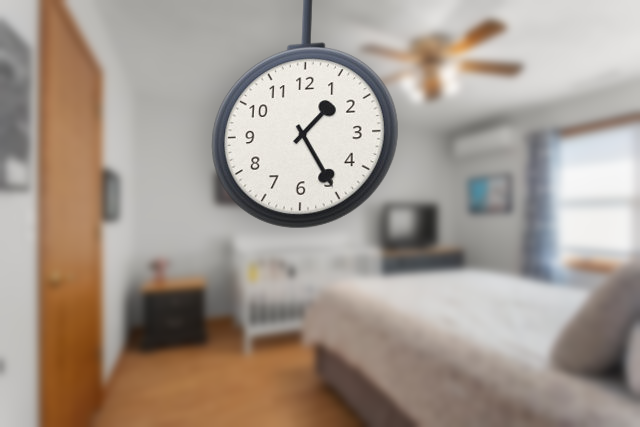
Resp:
1:25
